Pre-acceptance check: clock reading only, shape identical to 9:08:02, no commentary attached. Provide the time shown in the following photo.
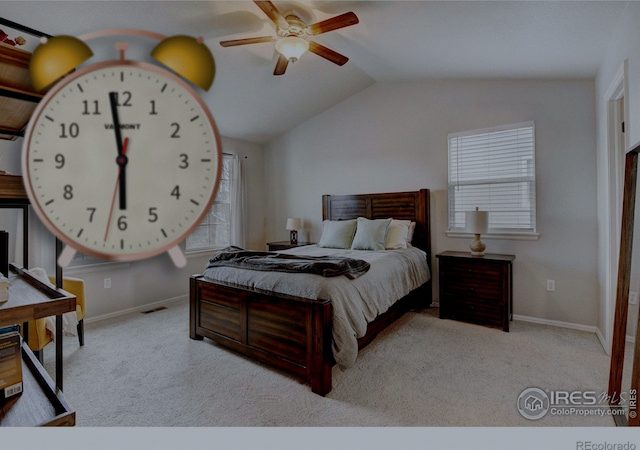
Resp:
5:58:32
